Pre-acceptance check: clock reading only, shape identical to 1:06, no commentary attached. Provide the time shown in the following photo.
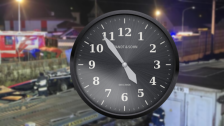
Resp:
4:54
